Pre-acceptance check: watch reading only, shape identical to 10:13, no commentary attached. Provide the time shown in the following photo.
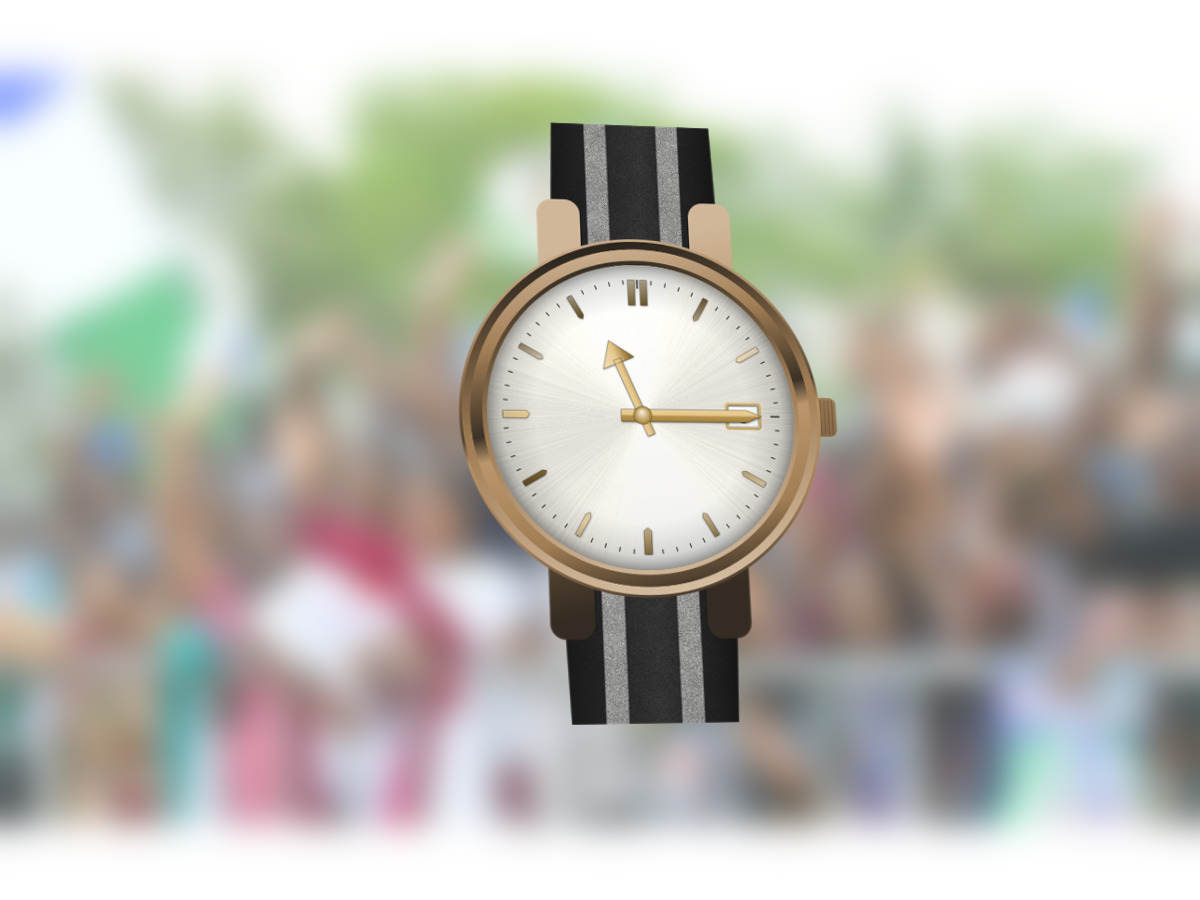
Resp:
11:15
